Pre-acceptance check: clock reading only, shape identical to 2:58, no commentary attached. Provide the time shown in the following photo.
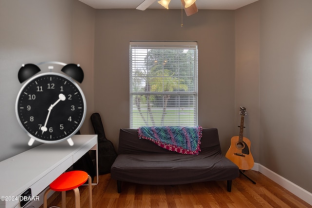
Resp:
1:33
